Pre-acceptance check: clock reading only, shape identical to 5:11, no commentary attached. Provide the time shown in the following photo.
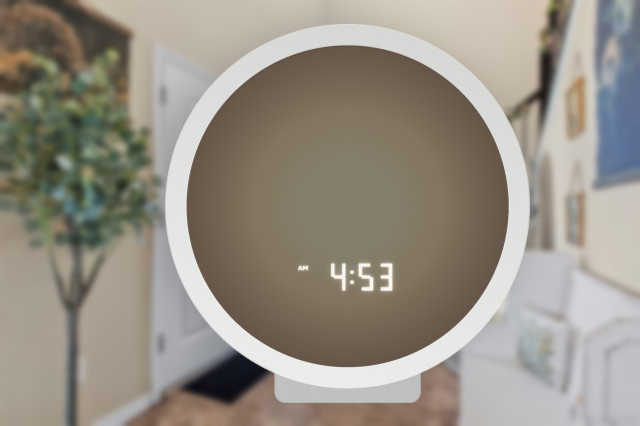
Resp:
4:53
